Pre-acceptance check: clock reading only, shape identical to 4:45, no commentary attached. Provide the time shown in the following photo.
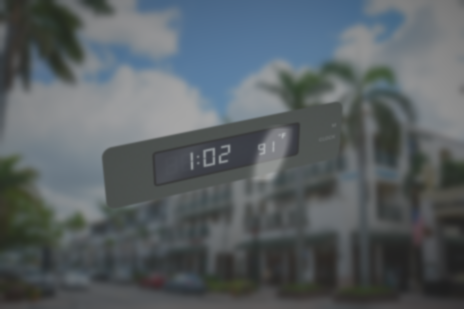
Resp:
1:02
